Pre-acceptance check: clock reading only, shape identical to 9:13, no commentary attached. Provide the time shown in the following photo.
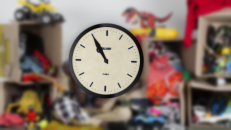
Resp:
10:55
